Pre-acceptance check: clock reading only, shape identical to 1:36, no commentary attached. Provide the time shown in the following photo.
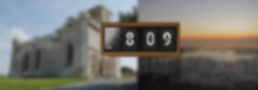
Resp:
8:09
